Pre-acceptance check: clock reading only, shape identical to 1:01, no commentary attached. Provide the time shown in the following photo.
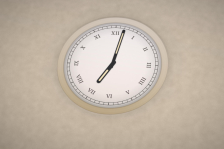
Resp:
7:02
